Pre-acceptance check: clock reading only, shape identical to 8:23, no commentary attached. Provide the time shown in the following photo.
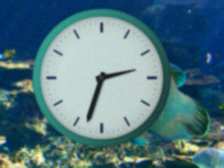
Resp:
2:33
